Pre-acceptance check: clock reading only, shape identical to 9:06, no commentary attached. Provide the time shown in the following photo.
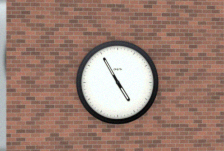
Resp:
4:55
